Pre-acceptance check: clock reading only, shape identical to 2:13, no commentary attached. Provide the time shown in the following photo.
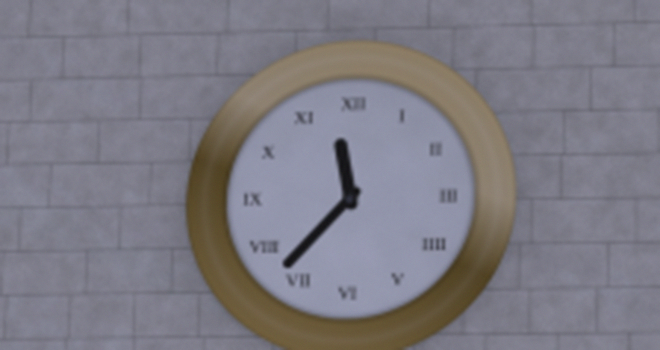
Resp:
11:37
